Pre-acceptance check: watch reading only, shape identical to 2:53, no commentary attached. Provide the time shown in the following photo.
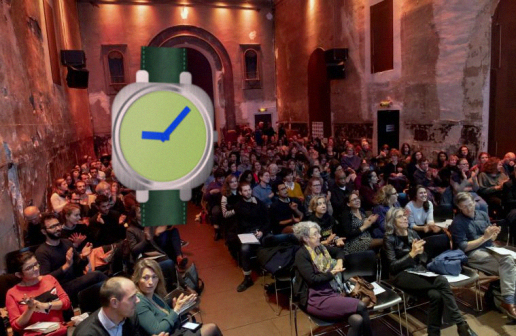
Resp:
9:07
